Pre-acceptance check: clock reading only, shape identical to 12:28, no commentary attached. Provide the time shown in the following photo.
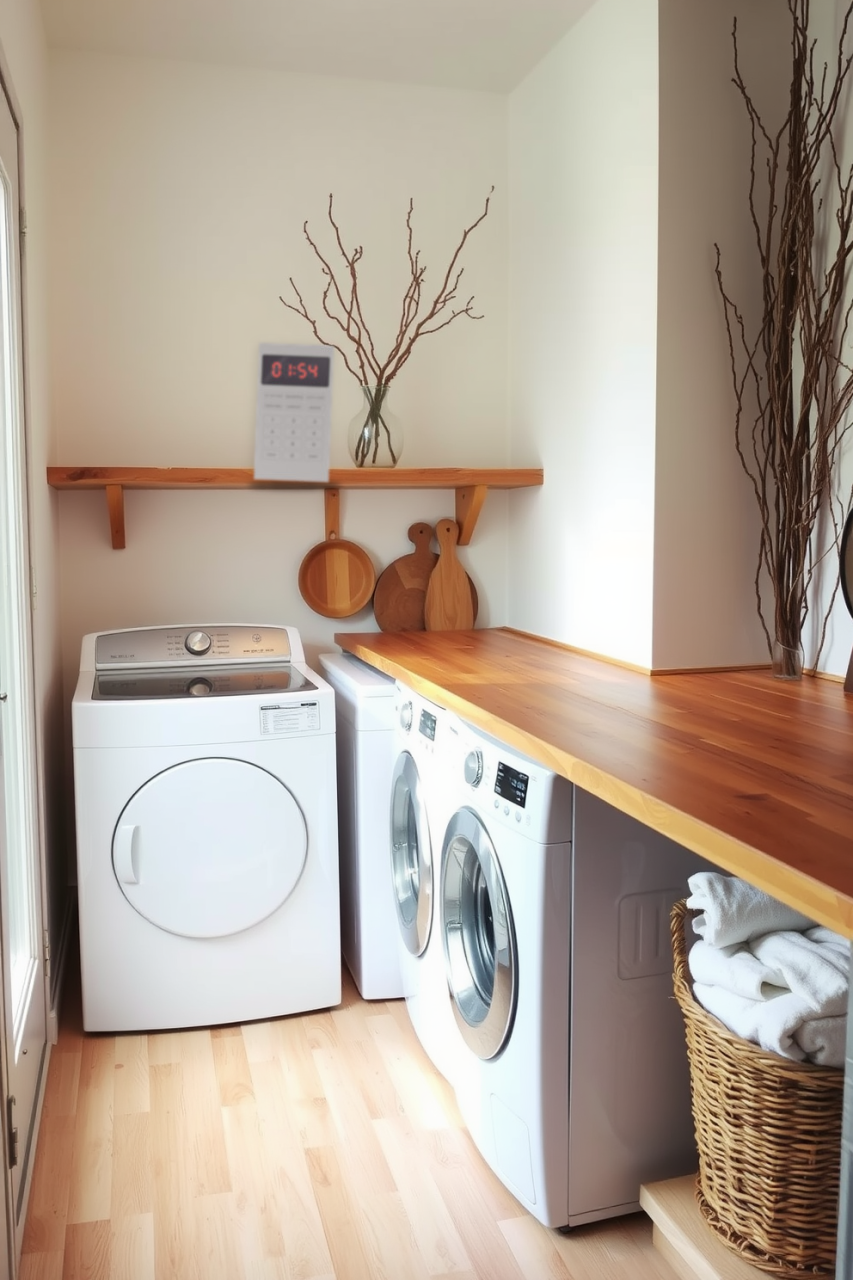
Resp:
1:54
